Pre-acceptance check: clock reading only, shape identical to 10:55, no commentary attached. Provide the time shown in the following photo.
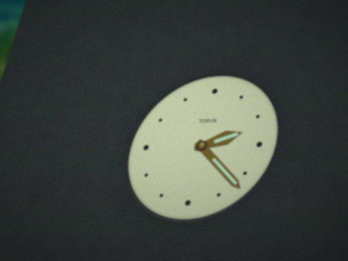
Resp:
2:22
